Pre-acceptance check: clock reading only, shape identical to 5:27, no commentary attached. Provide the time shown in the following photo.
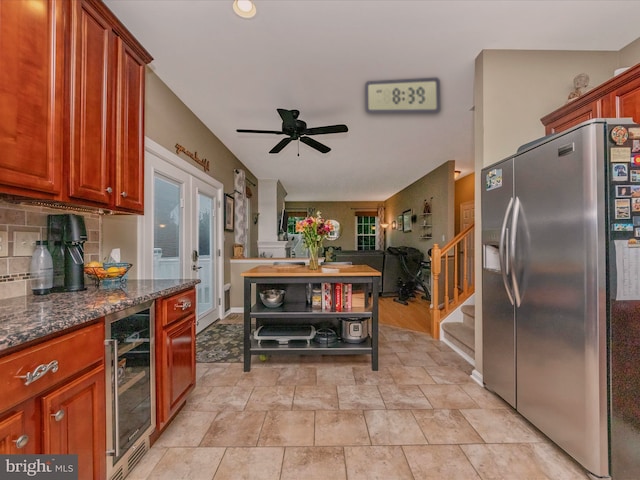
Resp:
8:39
